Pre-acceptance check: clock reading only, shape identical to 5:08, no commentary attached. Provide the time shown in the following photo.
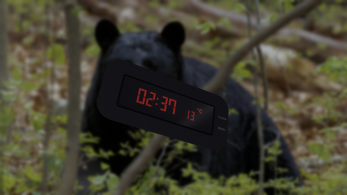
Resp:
2:37
